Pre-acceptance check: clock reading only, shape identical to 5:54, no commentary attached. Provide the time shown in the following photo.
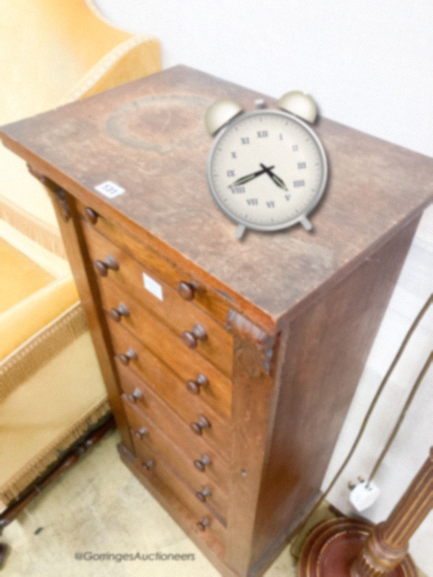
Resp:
4:42
